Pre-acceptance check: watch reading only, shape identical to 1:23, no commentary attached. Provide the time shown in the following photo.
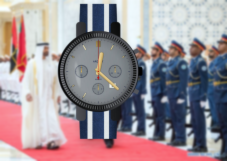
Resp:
12:22
